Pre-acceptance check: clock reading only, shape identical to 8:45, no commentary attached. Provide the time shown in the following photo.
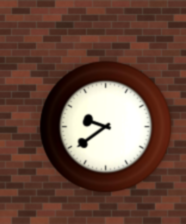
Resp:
9:39
